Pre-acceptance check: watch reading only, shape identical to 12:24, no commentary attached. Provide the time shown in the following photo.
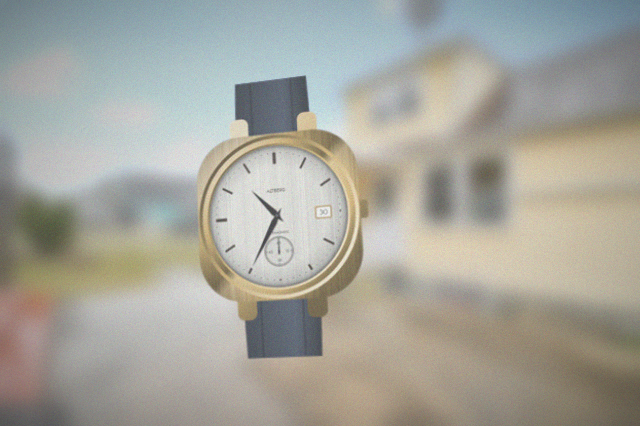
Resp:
10:35
